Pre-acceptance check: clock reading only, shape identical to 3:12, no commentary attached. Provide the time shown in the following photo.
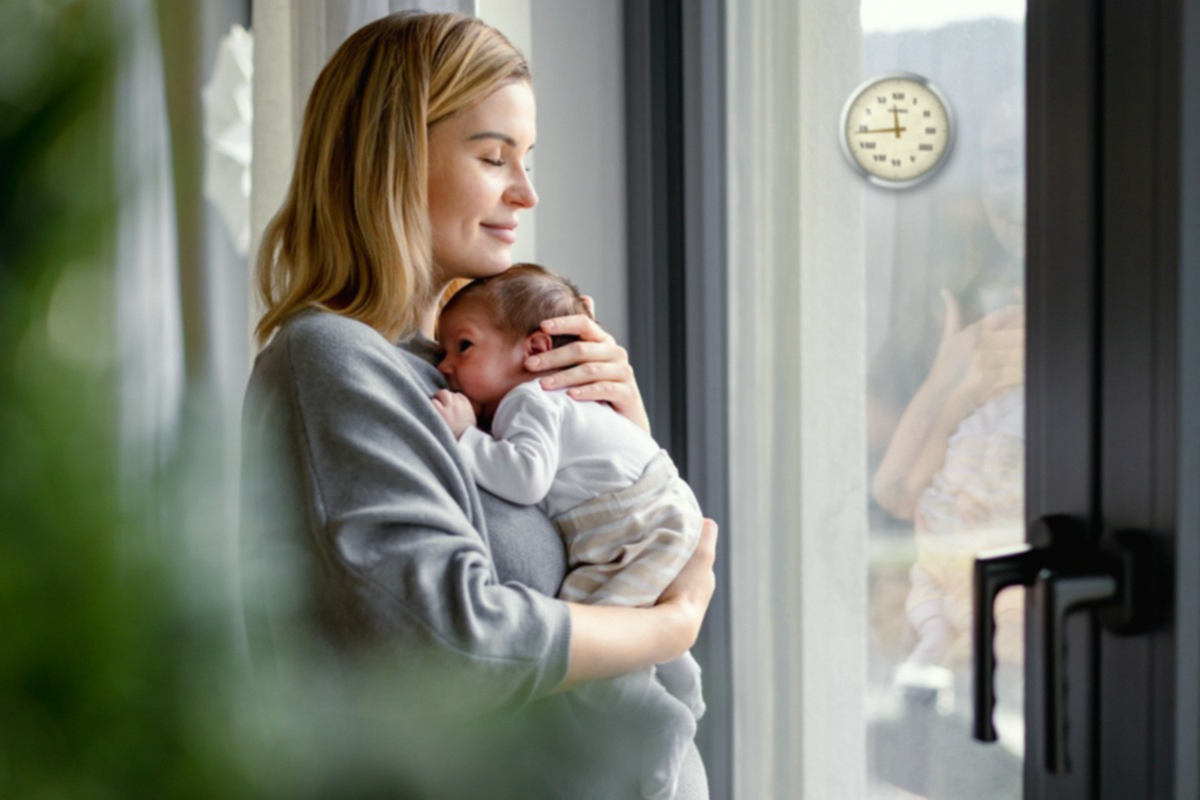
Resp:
11:44
